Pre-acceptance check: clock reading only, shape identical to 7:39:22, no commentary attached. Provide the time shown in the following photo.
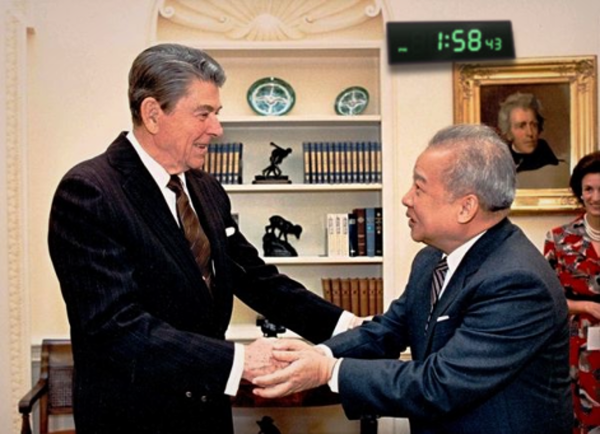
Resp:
1:58:43
